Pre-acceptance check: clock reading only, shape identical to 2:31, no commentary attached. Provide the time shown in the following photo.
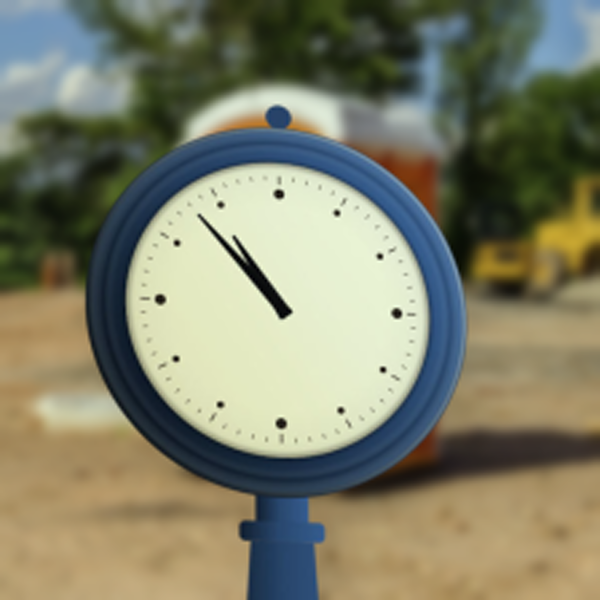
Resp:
10:53
